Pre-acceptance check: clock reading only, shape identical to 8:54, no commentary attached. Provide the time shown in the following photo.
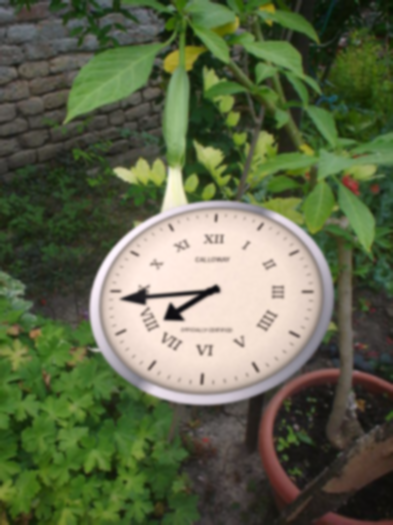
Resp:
7:44
